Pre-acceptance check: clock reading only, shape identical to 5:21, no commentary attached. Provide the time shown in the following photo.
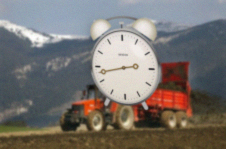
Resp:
2:43
